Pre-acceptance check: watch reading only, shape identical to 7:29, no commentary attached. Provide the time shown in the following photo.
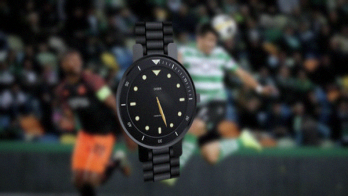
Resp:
5:27
